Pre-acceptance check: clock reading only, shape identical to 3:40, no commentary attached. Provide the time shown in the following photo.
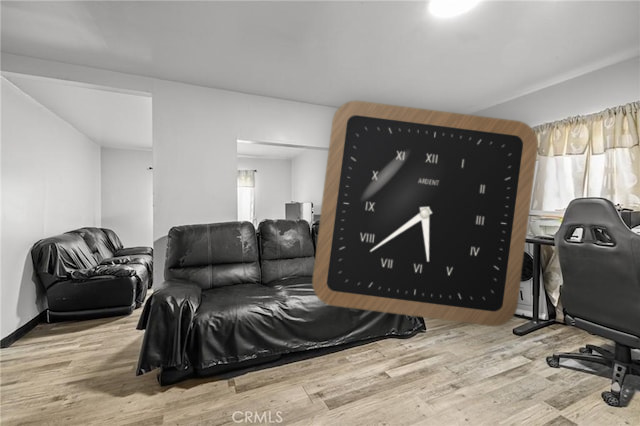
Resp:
5:38
